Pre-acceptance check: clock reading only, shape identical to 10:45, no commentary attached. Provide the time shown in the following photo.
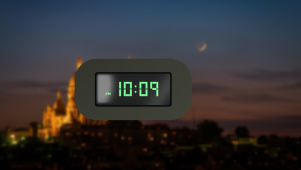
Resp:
10:09
